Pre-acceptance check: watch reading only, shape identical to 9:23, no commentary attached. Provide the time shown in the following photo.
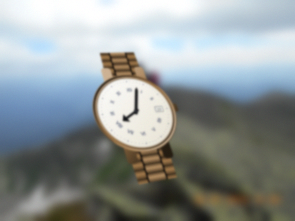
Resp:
8:03
